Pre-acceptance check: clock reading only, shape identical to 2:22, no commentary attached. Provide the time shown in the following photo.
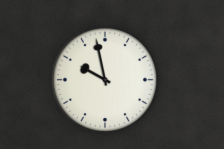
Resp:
9:58
